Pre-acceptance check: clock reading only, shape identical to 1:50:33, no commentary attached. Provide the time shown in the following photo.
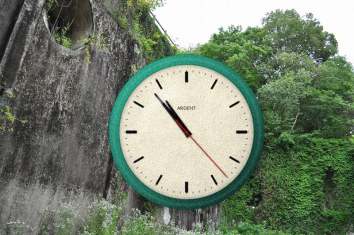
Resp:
10:53:23
